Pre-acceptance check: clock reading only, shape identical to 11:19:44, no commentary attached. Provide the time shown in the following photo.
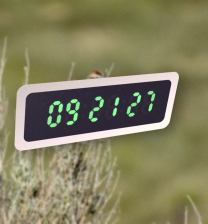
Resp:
9:21:27
